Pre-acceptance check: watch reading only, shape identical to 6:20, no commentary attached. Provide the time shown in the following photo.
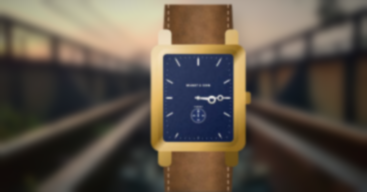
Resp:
3:15
